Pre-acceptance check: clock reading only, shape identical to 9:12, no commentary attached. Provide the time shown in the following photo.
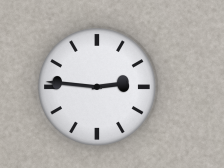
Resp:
2:46
